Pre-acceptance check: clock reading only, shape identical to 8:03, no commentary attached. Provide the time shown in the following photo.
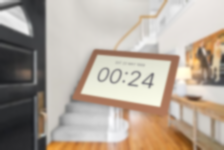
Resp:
0:24
